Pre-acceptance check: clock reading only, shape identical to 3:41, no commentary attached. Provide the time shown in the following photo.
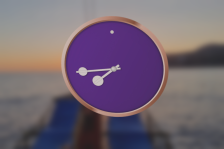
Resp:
7:44
